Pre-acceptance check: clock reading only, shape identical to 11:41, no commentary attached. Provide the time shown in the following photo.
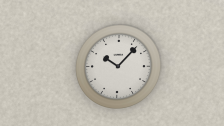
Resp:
10:07
